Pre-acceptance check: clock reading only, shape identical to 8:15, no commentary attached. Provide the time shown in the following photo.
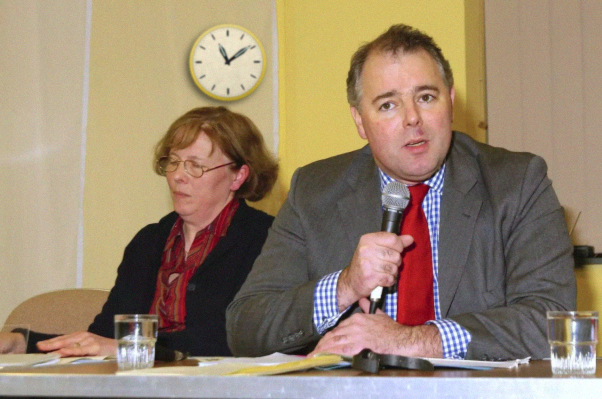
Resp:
11:09
